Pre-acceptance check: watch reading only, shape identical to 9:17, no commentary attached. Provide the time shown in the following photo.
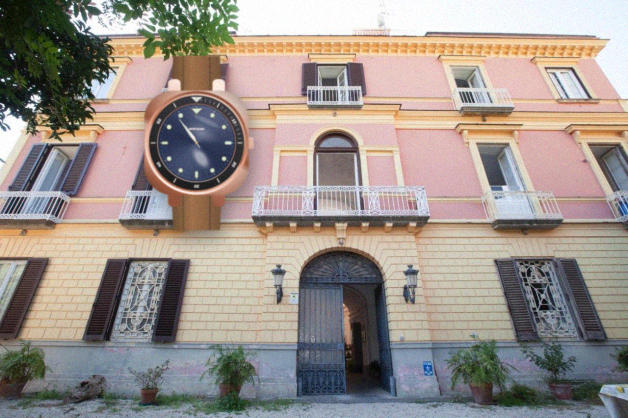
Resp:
10:54
